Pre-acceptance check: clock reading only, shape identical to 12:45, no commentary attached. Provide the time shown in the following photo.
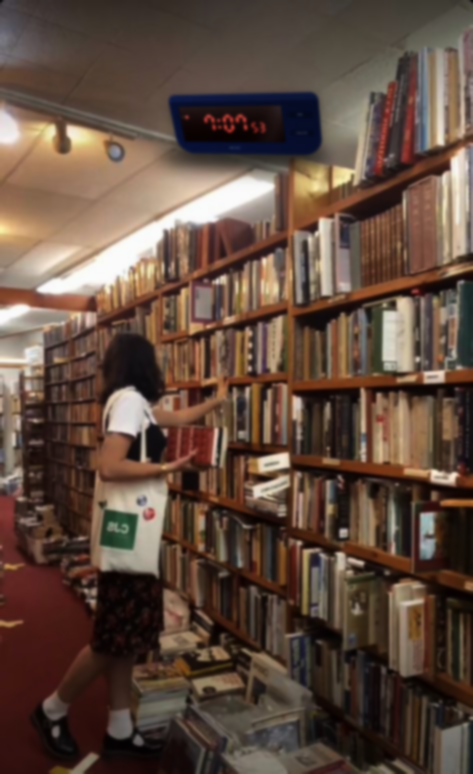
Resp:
7:07
